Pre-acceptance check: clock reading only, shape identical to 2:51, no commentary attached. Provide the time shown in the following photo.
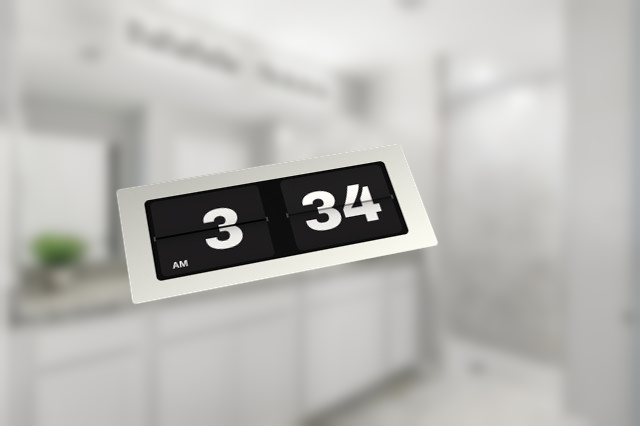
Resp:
3:34
